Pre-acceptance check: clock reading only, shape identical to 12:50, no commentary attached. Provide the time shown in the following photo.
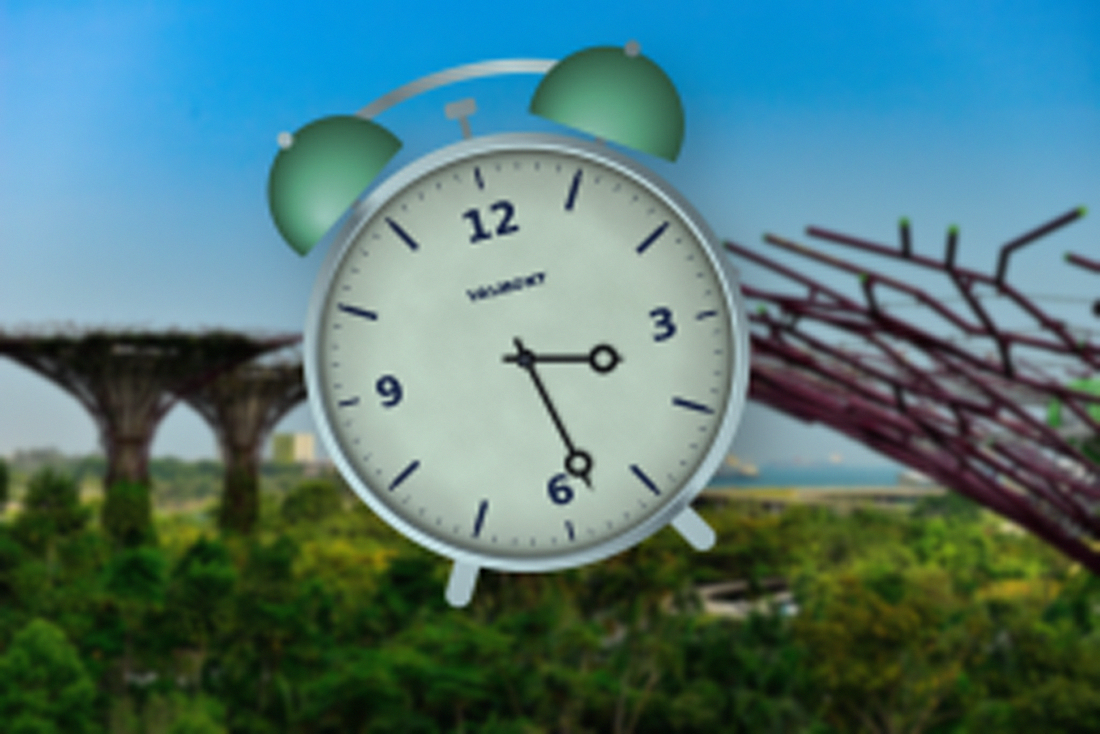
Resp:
3:28
